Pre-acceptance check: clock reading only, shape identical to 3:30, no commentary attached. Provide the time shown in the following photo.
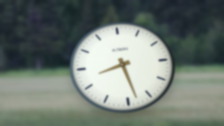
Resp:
8:28
